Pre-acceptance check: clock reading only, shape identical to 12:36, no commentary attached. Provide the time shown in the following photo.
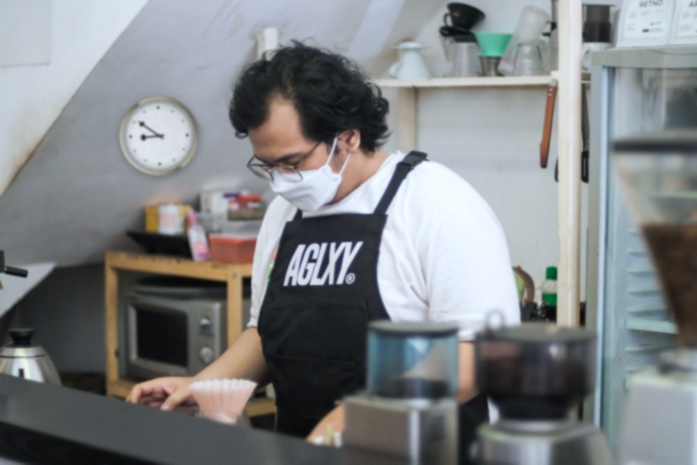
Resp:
8:51
